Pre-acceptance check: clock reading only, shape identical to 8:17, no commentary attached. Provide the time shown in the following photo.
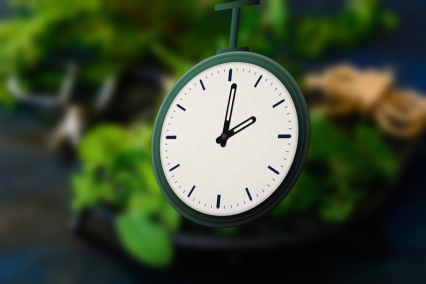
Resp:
2:01
